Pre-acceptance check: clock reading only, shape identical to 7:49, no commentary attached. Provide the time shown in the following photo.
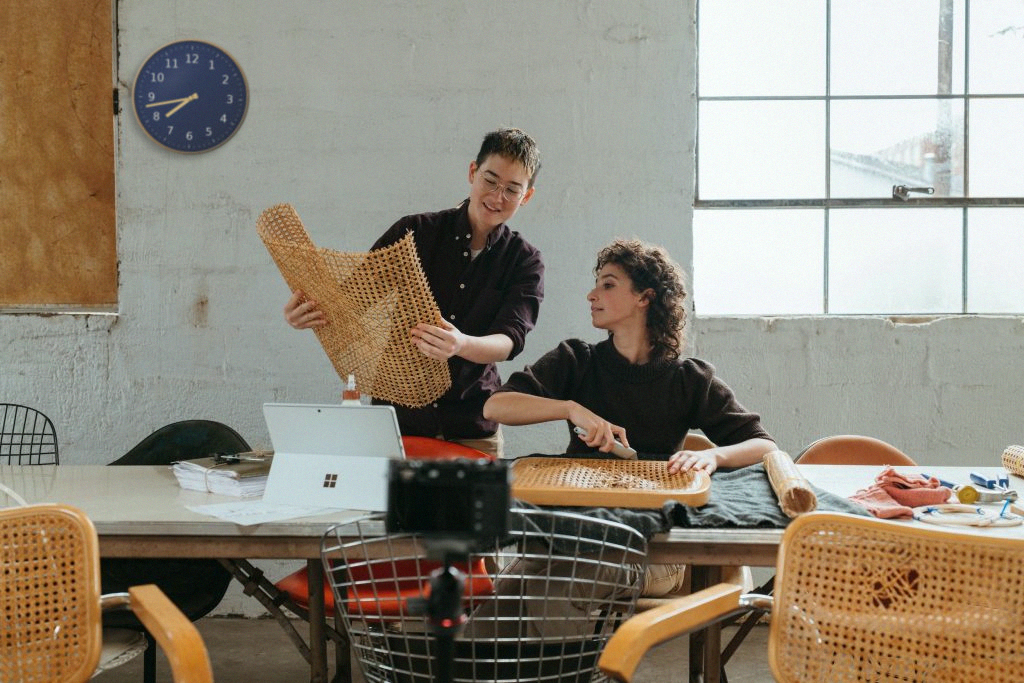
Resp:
7:43
